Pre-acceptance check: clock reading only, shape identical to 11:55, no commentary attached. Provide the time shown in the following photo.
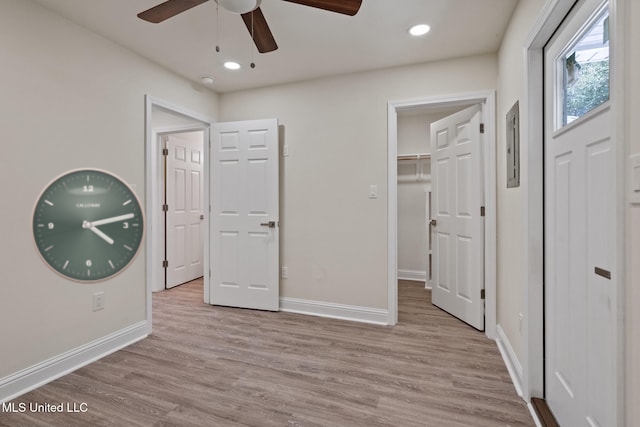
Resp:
4:13
